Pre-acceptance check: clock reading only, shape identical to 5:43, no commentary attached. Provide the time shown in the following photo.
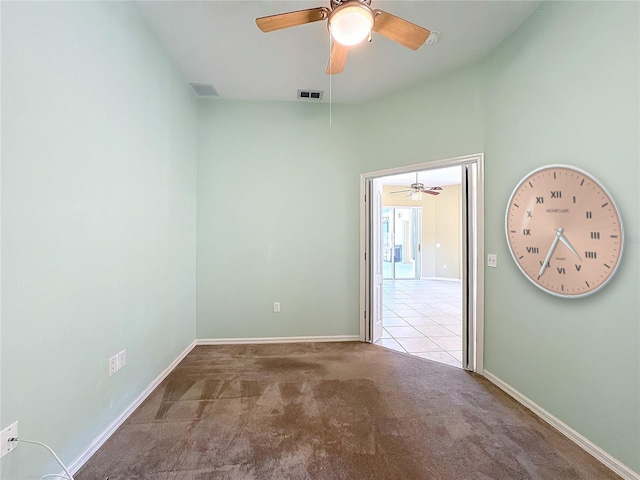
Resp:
4:35
